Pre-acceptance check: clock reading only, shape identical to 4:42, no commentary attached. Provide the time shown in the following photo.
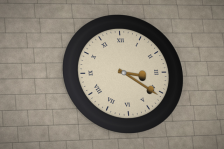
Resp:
3:21
